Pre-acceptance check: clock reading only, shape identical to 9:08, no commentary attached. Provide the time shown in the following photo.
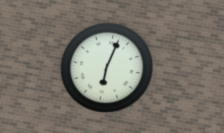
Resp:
6:02
